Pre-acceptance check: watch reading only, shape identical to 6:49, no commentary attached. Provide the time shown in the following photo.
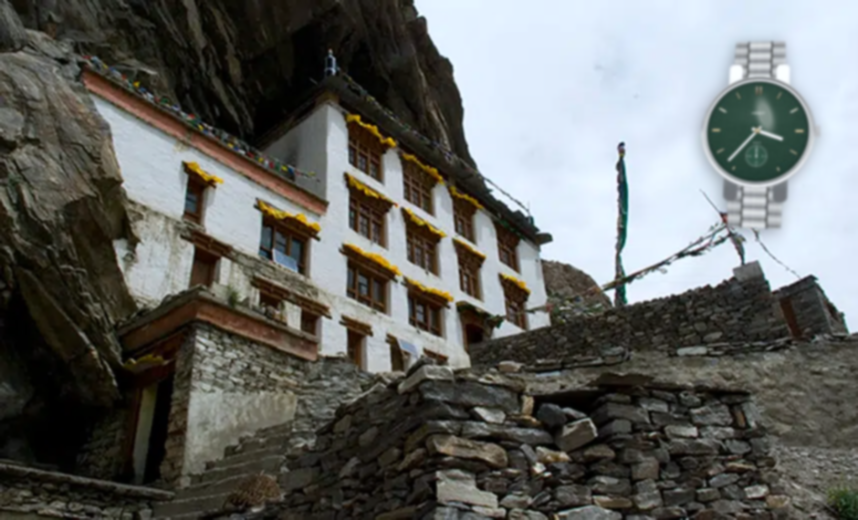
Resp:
3:37
